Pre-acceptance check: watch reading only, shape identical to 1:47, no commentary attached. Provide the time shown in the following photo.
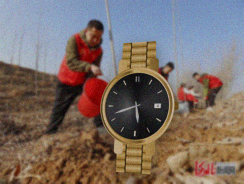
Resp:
5:42
